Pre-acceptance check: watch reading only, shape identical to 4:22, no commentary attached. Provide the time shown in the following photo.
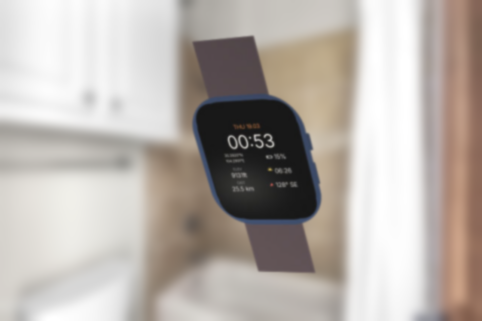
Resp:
0:53
